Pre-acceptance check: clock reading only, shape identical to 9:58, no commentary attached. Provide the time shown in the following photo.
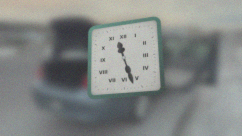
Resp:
11:27
